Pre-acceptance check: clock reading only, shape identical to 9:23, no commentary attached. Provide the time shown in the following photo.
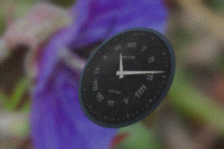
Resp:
11:14
